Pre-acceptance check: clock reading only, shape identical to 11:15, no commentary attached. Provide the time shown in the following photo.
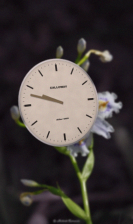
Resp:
9:48
